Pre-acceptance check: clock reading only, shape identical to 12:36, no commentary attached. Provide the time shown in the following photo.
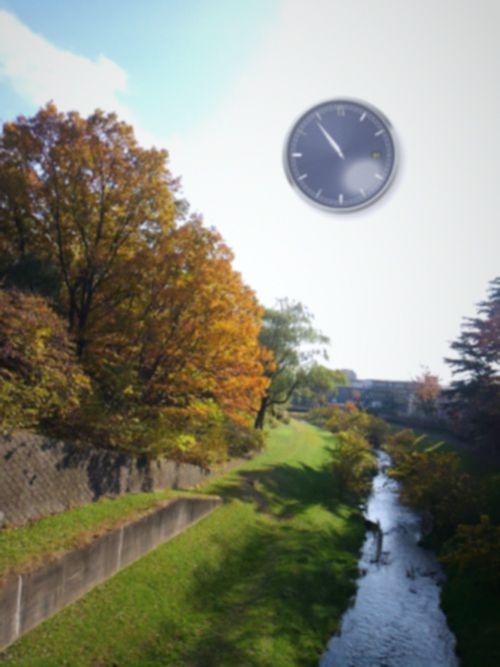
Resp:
10:54
